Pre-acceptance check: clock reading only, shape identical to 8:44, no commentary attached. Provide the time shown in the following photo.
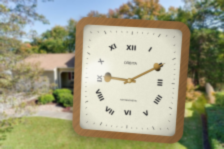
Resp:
9:10
